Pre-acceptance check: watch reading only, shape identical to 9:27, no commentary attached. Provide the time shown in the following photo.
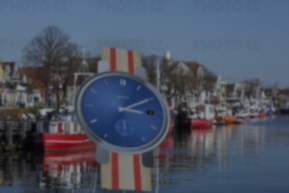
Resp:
3:10
